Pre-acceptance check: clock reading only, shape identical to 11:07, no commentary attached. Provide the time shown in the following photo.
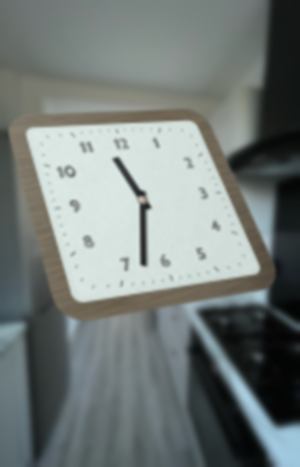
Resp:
11:33
